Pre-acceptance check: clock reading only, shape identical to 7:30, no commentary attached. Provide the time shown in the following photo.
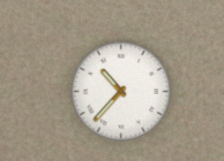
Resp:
10:37
